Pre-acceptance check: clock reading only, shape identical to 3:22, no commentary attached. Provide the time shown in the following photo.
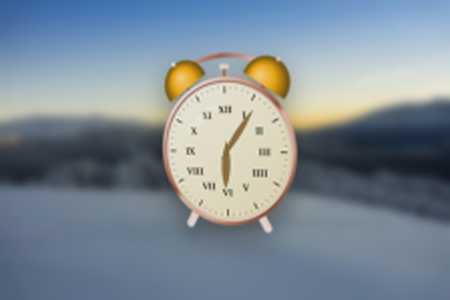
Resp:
6:06
